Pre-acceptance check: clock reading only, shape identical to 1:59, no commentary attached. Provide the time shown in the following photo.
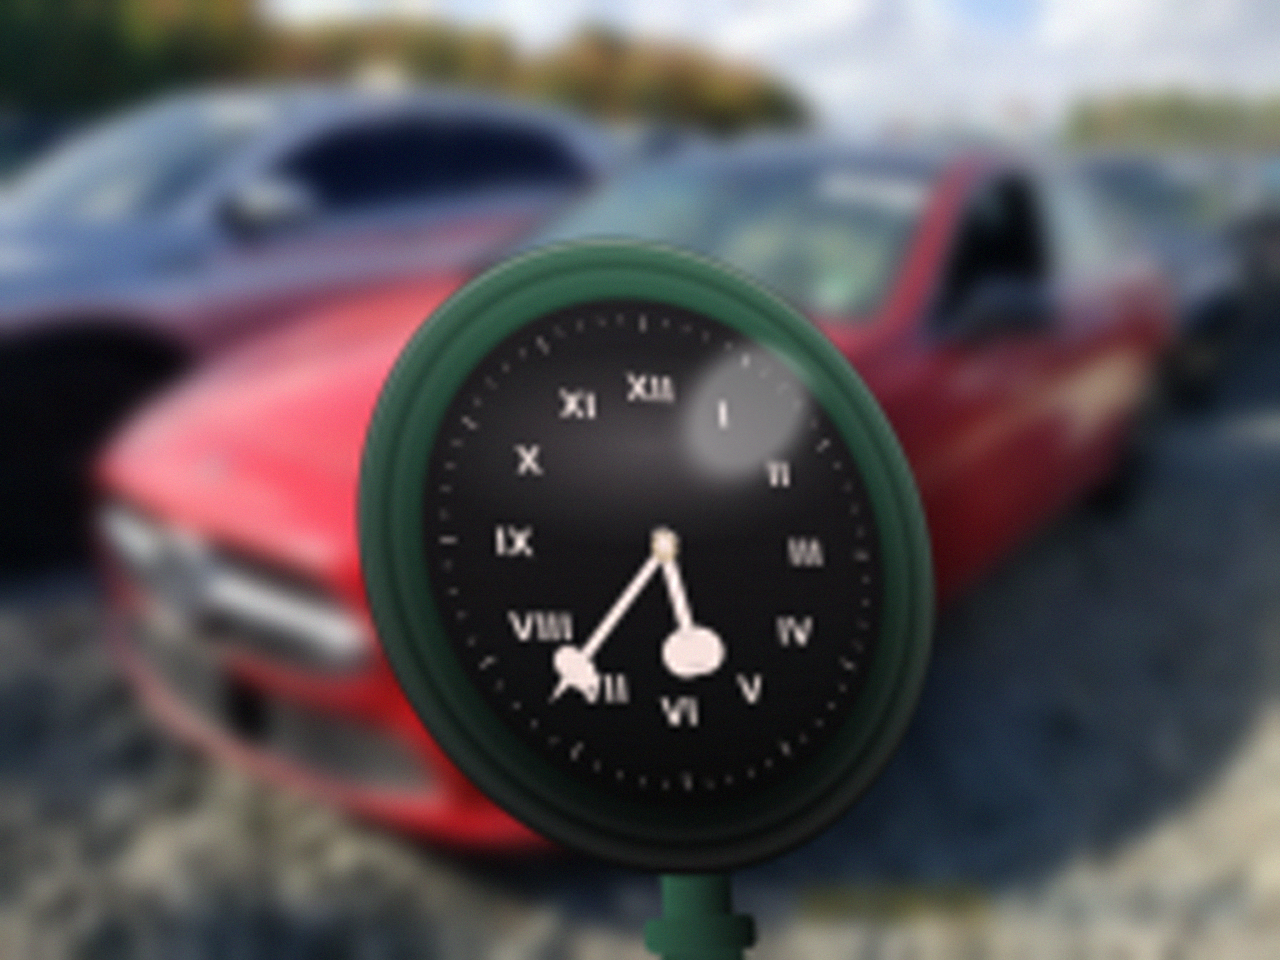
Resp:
5:37
